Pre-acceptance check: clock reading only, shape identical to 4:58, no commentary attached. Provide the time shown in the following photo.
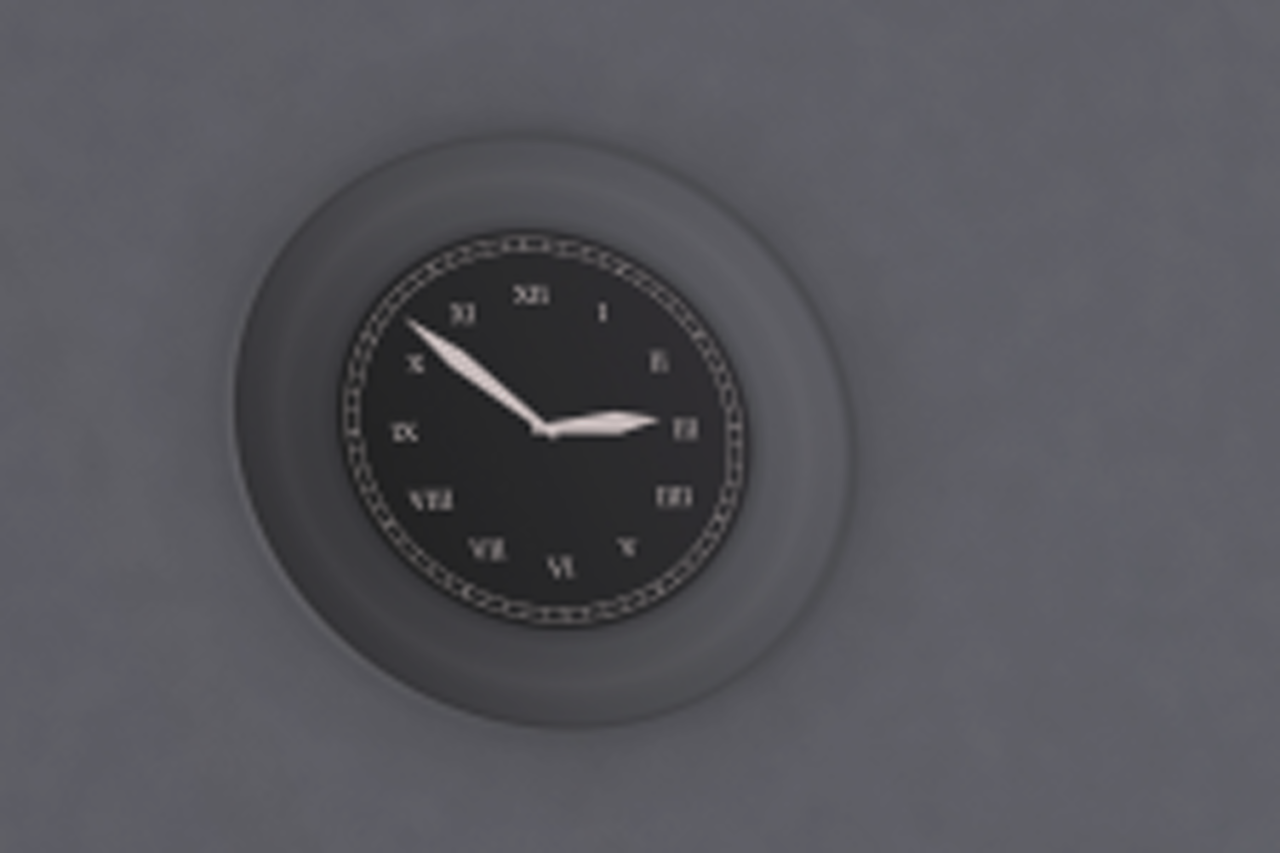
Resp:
2:52
